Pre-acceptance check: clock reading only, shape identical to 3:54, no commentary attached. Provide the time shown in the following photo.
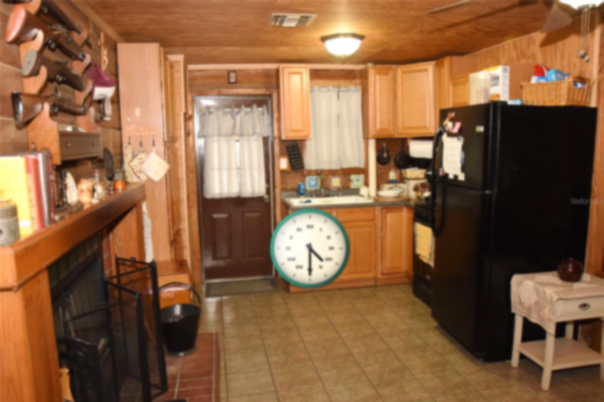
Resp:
4:30
